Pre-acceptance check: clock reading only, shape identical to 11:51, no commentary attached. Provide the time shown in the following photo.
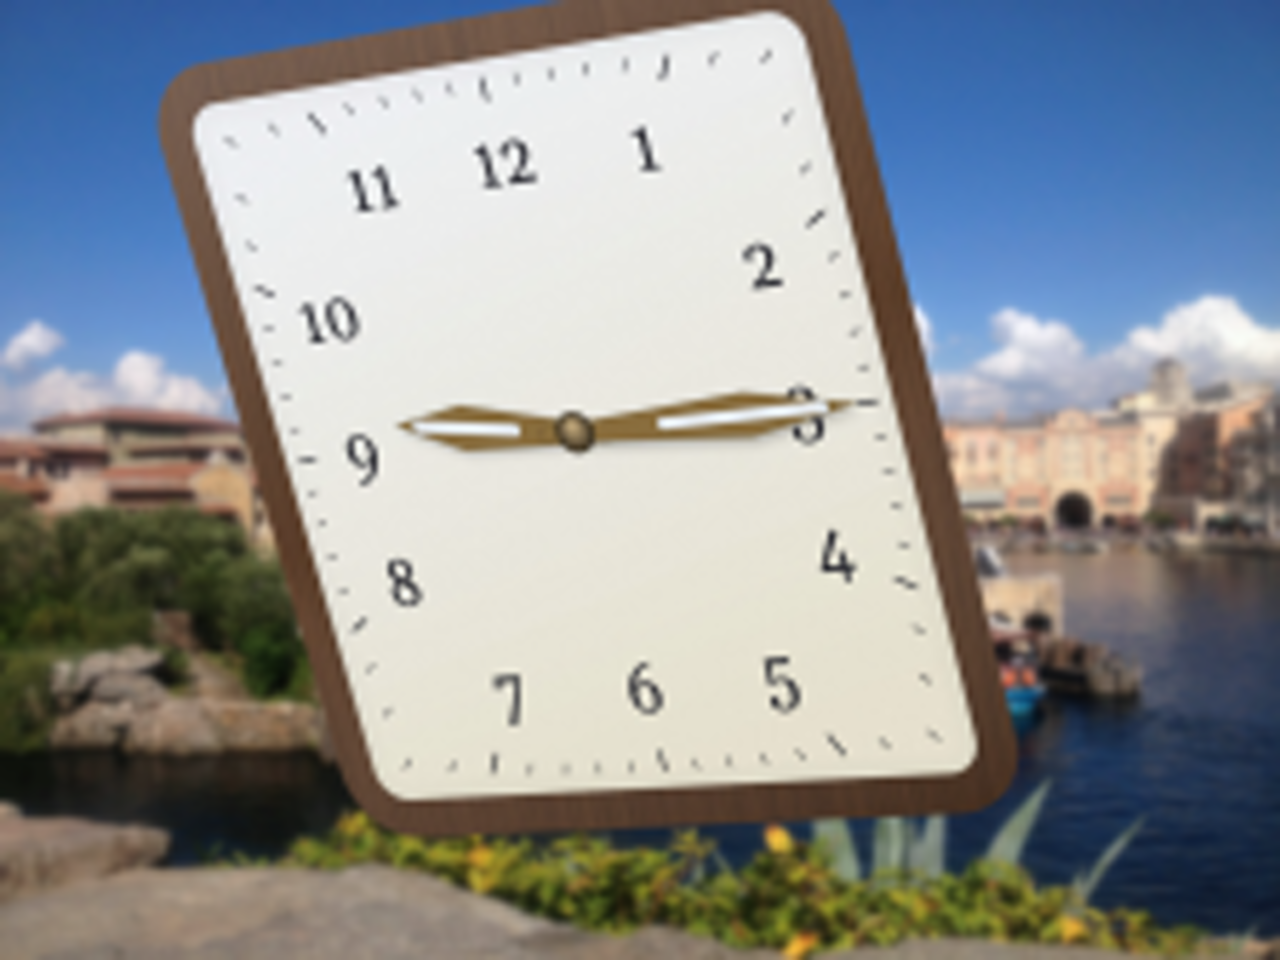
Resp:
9:15
